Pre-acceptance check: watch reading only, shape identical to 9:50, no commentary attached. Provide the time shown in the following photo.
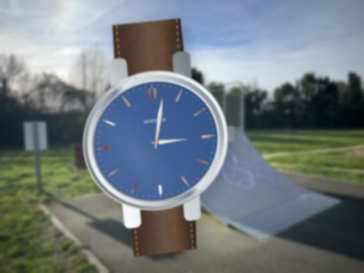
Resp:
3:02
